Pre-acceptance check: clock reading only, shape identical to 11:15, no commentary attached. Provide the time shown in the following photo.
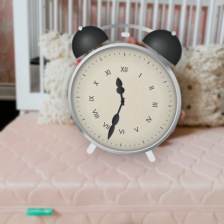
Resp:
11:33
